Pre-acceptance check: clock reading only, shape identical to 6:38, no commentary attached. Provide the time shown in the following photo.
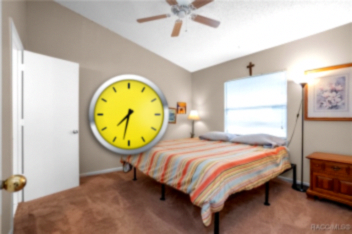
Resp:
7:32
